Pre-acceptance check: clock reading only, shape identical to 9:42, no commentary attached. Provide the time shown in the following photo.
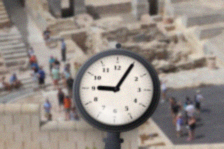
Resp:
9:05
